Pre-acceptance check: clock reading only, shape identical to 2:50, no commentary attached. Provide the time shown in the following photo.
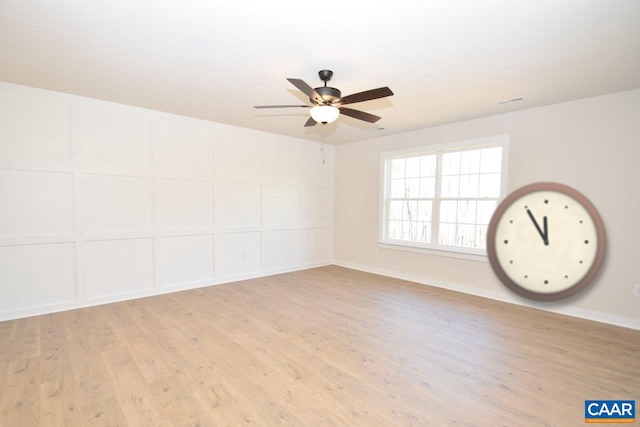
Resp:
11:55
